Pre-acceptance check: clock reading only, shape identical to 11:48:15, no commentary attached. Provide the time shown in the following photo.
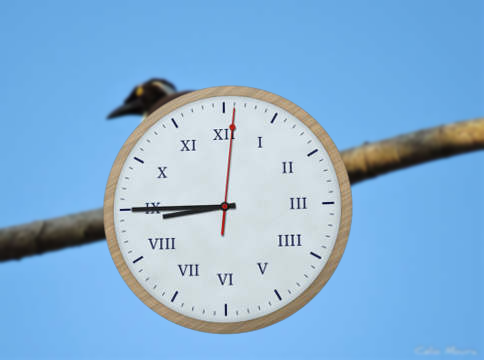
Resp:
8:45:01
